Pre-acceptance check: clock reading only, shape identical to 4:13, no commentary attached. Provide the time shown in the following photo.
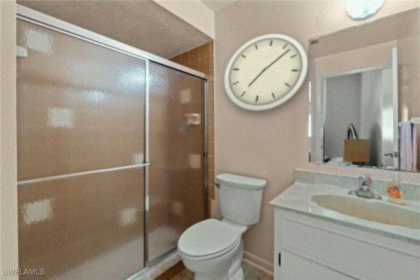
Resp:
7:07
